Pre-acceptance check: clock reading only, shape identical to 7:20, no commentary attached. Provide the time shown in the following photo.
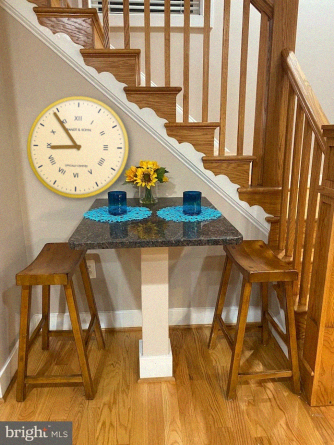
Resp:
8:54
